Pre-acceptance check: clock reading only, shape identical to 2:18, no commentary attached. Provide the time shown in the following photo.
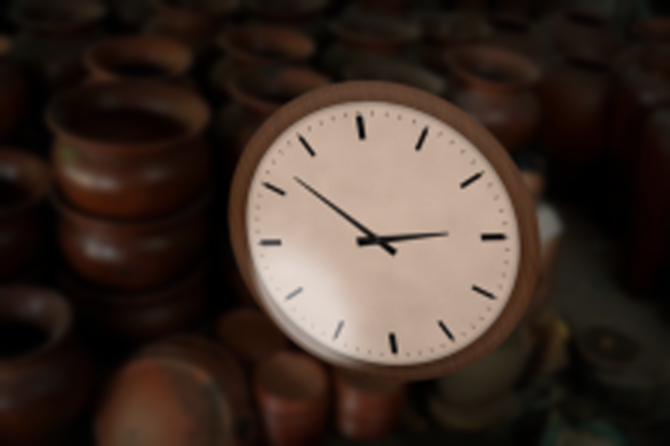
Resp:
2:52
